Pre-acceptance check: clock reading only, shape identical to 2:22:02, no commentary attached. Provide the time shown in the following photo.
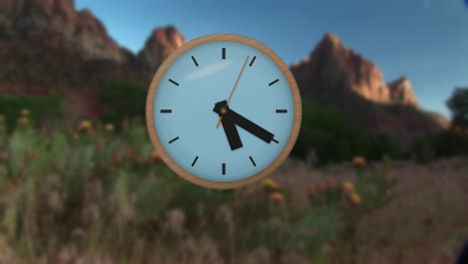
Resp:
5:20:04
